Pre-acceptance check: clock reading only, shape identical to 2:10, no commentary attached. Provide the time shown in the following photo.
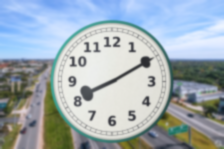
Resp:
8:10
